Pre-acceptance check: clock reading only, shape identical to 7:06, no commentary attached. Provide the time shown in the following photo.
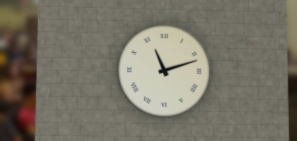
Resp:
11:12
